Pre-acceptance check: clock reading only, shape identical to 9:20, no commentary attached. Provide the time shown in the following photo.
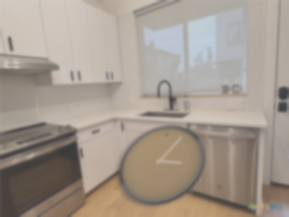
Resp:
3:05
